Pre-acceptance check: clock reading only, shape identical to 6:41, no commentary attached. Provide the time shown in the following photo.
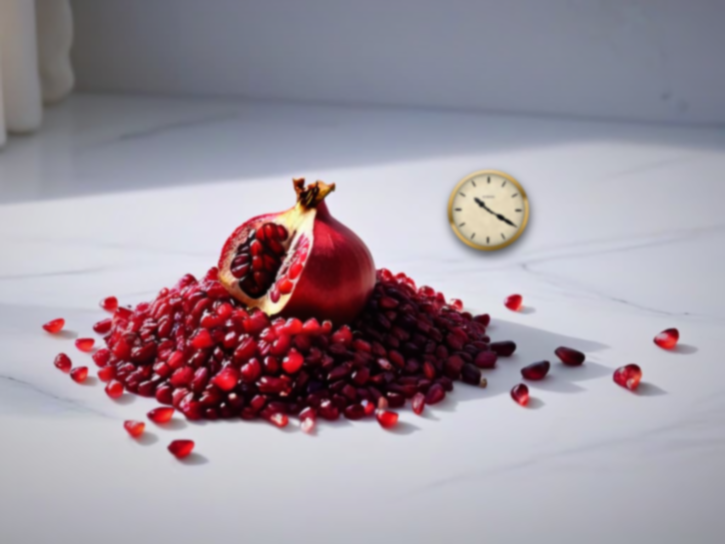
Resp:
10:20
